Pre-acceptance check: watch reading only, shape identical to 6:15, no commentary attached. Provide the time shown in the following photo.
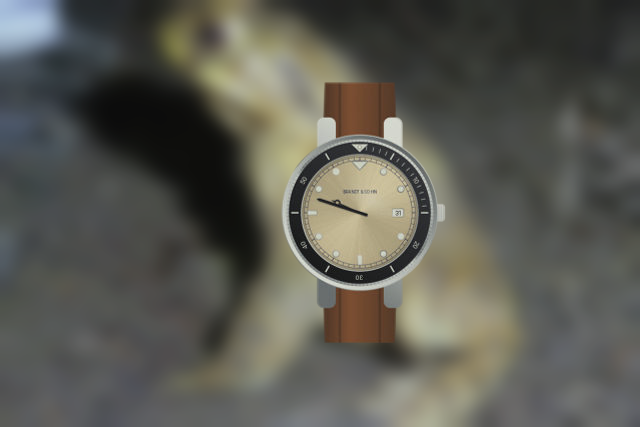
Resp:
9:48
